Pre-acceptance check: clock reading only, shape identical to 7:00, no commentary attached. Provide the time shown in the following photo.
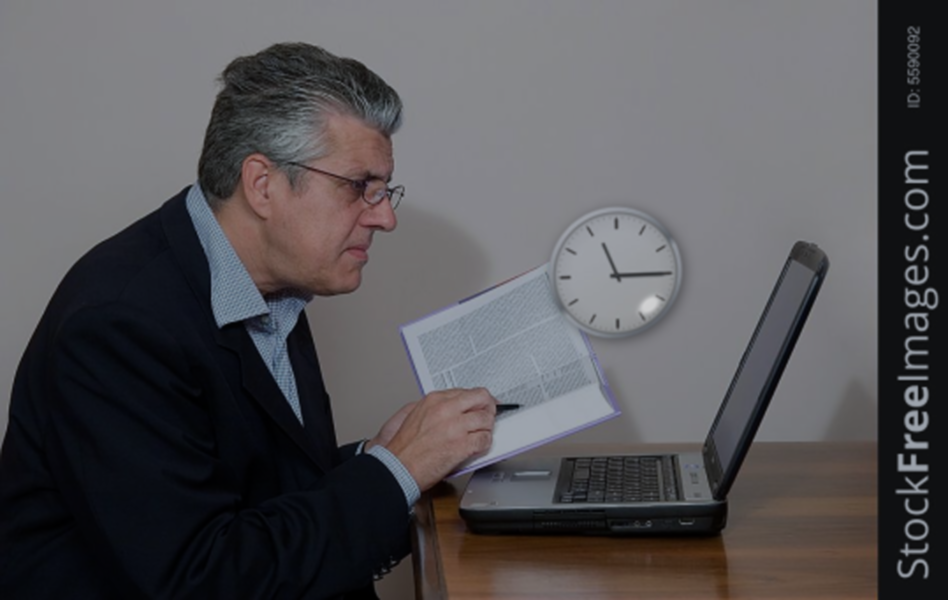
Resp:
11:15
